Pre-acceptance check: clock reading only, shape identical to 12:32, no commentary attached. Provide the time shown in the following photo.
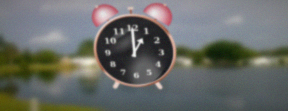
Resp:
1:00
